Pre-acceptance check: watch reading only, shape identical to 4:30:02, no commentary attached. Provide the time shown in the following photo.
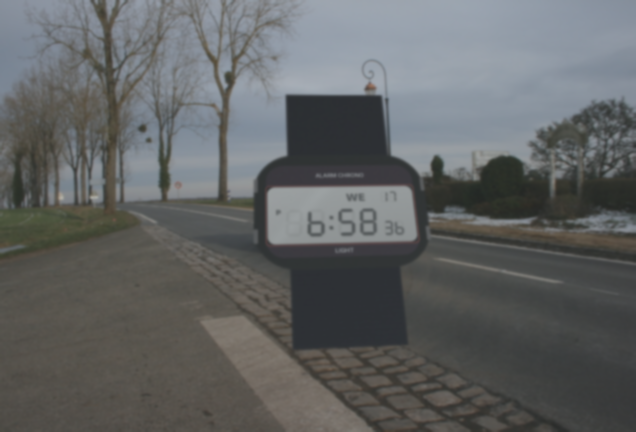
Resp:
6:58:36
